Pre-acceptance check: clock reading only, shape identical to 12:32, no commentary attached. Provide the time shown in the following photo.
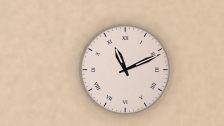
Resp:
11:11
